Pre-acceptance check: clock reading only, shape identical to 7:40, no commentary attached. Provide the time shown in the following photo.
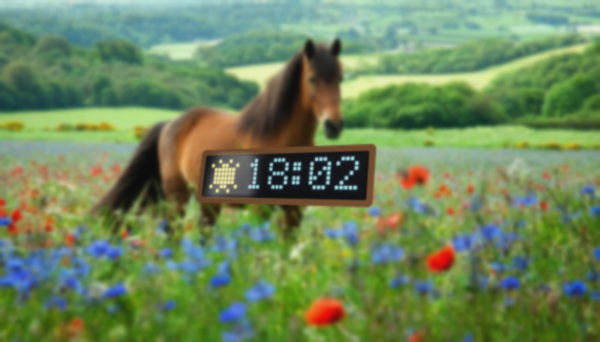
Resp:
18:02
